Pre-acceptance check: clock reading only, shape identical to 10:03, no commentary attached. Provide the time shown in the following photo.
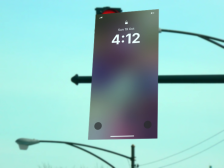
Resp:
4:12
